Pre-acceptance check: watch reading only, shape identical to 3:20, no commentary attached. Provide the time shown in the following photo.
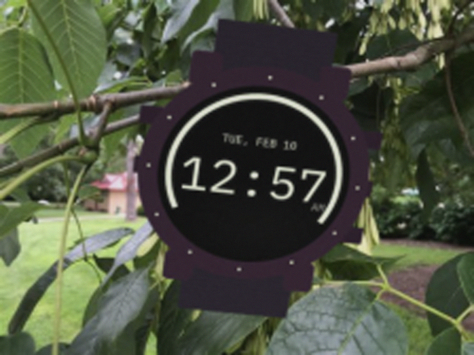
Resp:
12:57
